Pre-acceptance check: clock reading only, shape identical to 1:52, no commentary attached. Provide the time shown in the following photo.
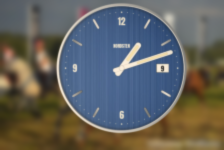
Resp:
1:12
